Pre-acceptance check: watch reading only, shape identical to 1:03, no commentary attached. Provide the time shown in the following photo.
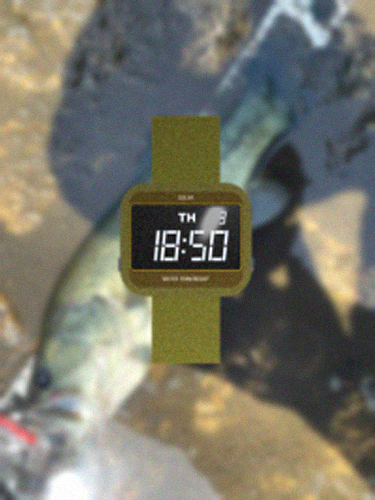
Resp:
18:50
